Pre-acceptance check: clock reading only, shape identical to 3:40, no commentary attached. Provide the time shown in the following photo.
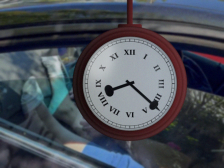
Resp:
8:22
